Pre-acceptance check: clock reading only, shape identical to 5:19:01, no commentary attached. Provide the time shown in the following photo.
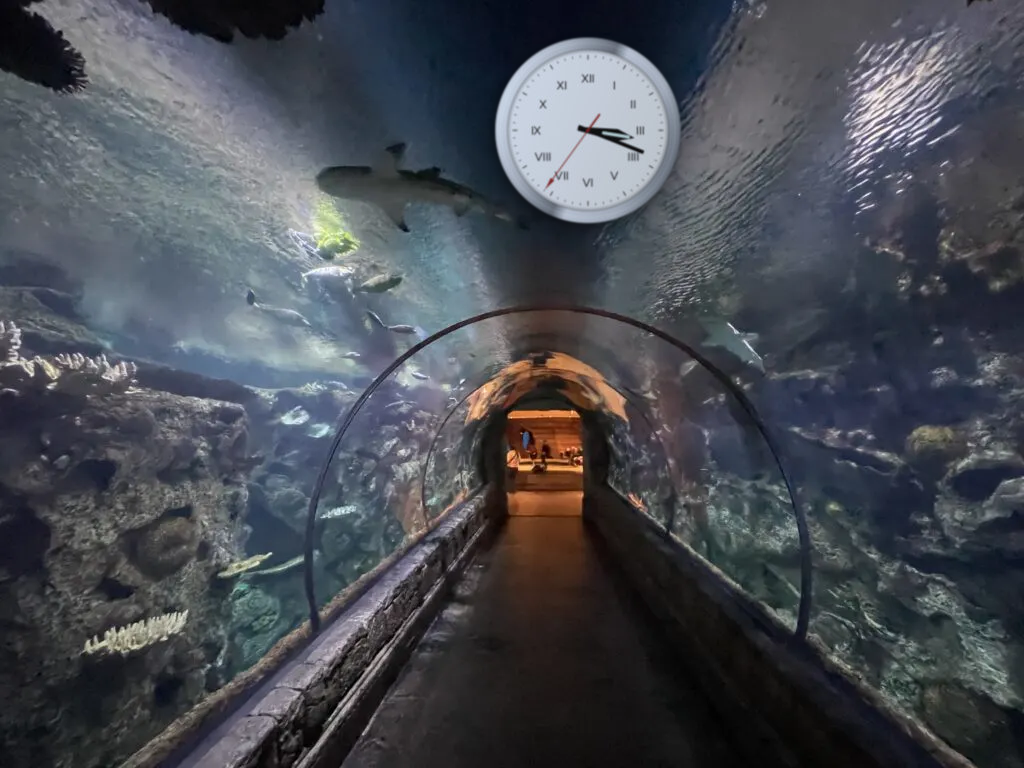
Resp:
3:18:36
